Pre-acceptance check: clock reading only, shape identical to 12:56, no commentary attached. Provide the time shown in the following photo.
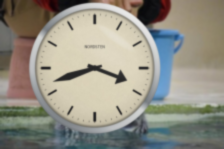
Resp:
3:42
